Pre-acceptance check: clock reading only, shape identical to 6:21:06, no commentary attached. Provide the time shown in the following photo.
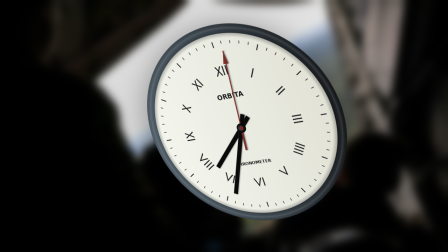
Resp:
7:34:01
